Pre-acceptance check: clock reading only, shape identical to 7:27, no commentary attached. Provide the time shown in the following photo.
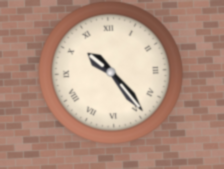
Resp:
10:24
